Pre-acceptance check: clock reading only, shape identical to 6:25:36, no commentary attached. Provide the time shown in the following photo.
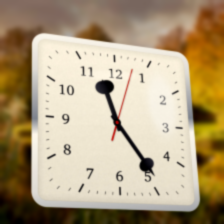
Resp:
11:24:03
